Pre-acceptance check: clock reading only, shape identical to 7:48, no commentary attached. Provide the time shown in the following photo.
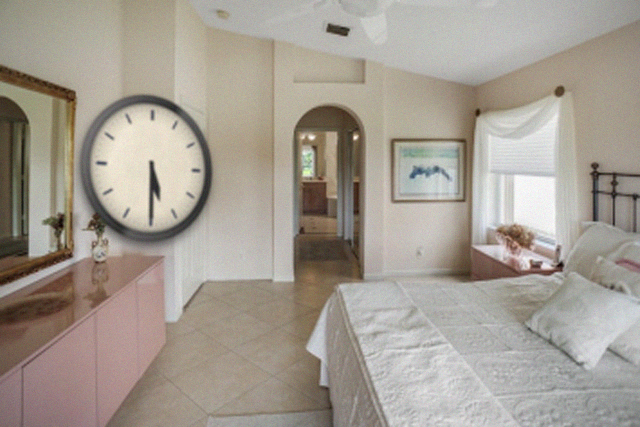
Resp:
5:30
